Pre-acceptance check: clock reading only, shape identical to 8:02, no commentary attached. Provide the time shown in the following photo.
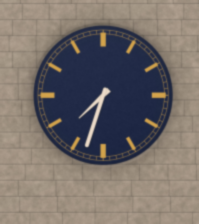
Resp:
7:33
